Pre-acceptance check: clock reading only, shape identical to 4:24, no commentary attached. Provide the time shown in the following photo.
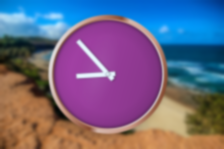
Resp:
8:53
